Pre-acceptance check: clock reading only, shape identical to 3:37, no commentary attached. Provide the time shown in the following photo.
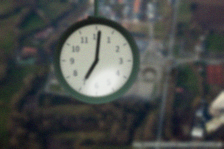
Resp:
7:01
